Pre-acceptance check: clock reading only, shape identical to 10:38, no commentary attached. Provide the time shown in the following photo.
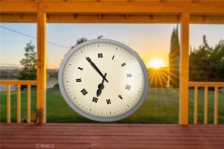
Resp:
6:55
